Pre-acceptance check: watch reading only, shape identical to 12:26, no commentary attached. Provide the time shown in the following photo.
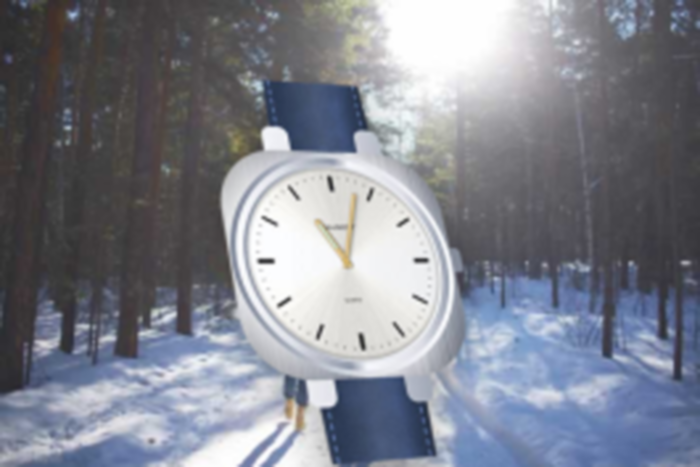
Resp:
11:03
